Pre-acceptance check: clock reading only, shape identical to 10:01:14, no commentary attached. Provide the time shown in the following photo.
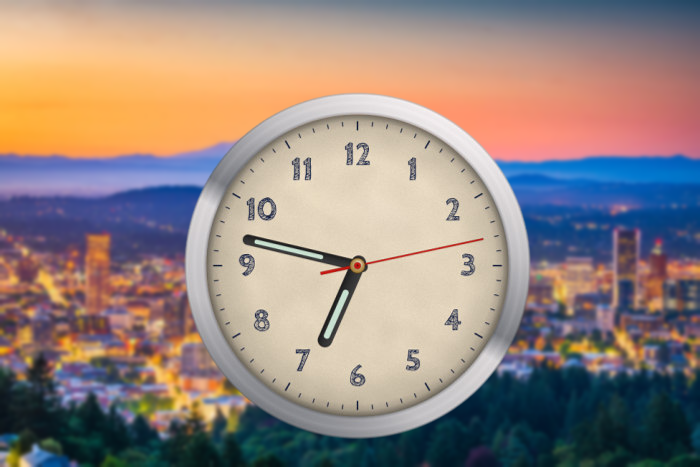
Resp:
6:47:13
